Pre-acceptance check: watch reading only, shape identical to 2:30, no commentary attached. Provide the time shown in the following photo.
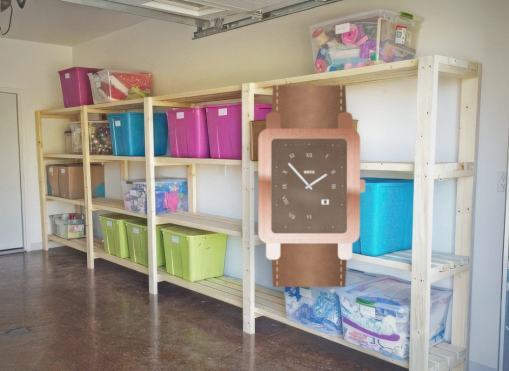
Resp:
1:53
